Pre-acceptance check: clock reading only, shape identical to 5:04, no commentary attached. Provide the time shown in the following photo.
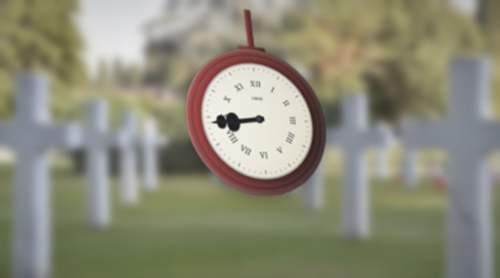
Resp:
8:44
